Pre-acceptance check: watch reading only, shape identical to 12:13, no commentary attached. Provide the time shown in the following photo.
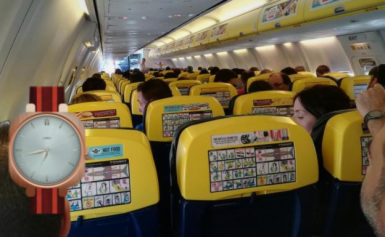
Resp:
6:43
